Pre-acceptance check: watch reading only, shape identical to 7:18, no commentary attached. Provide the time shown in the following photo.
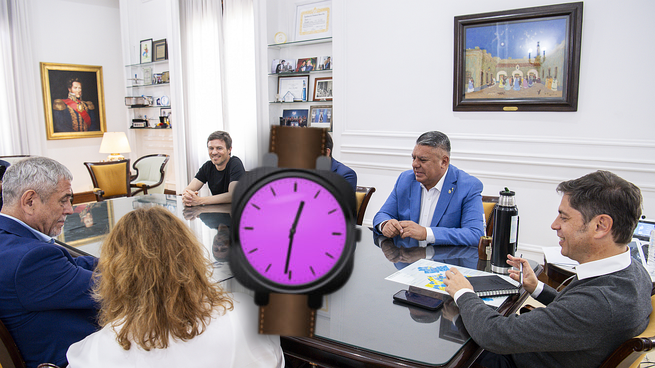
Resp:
12:31
